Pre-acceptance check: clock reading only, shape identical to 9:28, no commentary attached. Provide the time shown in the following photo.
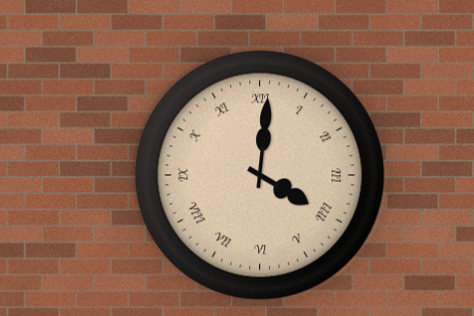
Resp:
4:01
